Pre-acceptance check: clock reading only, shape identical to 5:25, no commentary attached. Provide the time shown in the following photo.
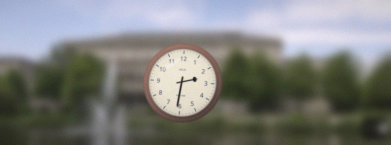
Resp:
2:31
